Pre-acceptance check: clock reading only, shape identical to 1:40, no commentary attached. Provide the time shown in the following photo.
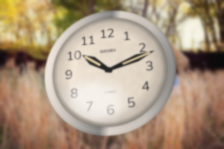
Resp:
10:12
